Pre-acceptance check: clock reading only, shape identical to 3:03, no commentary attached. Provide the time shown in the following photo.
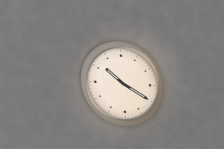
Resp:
10:20
